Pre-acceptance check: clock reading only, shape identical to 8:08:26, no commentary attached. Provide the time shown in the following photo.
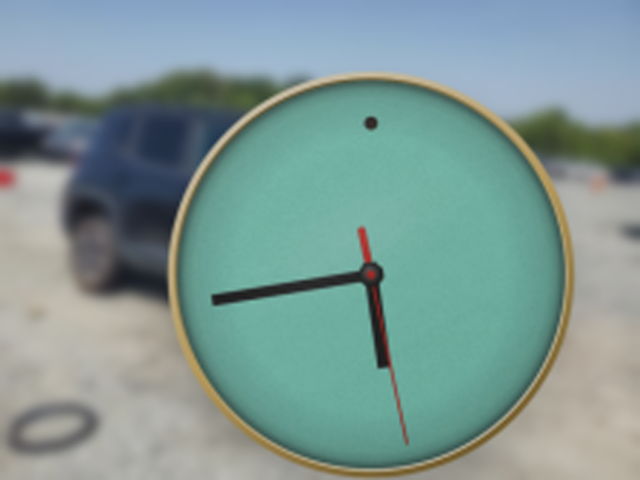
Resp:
5:43:28
